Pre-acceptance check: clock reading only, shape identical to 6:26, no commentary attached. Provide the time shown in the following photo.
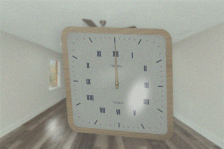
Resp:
12:00
